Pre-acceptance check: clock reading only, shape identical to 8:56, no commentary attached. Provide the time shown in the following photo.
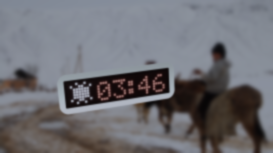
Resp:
3:46
